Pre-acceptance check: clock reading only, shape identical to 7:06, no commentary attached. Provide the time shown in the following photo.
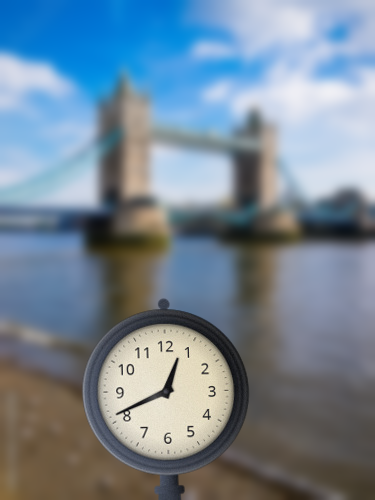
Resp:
12:41
